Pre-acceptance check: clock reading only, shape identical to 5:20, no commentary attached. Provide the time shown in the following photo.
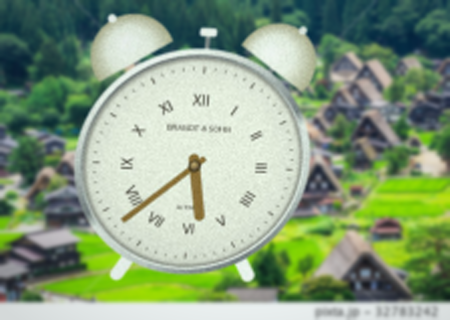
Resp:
5:38
